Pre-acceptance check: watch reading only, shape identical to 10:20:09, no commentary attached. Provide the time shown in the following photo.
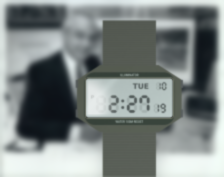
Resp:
2:27:19
